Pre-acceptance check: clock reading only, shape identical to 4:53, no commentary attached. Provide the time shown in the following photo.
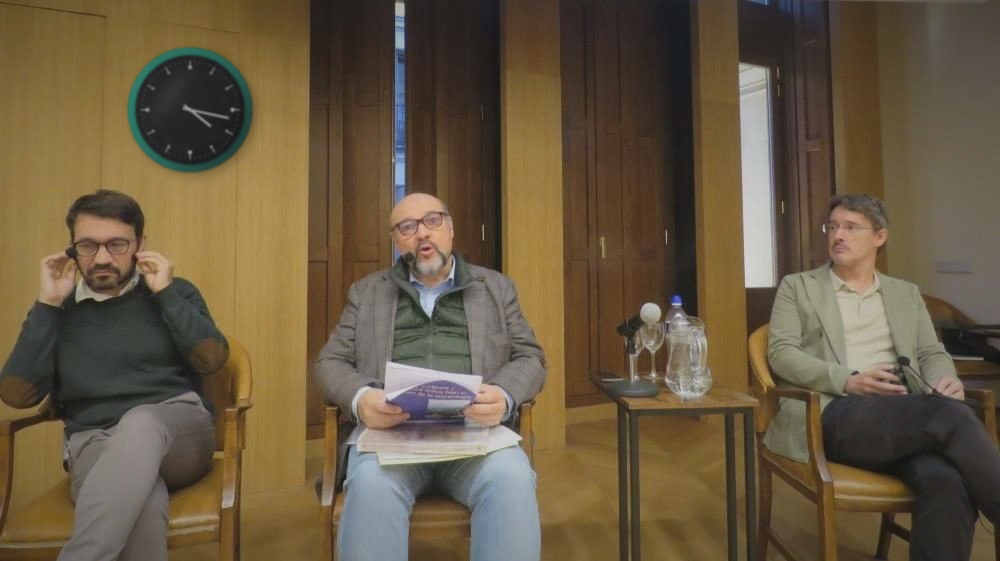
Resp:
4:17
